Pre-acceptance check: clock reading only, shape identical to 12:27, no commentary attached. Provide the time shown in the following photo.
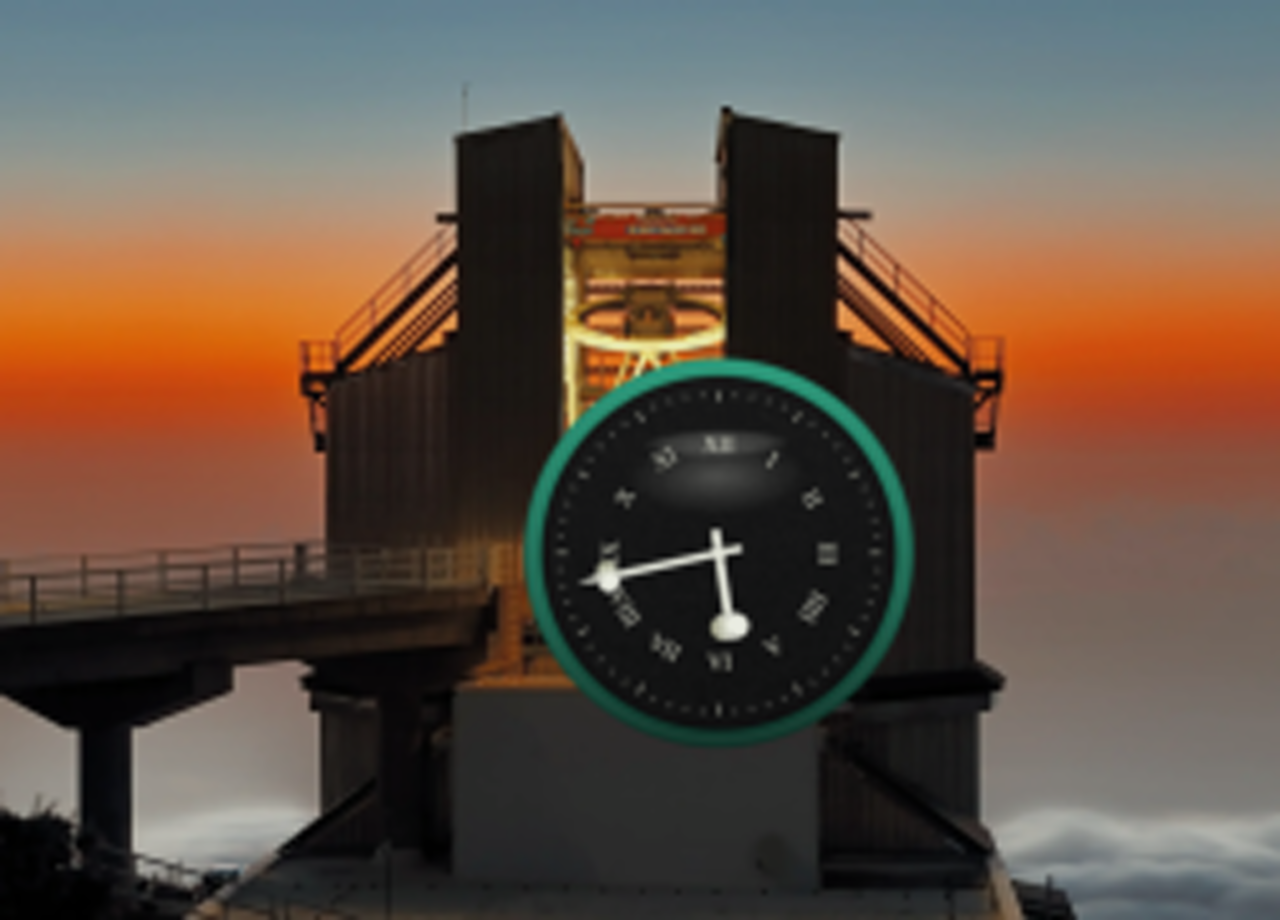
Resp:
5:43
